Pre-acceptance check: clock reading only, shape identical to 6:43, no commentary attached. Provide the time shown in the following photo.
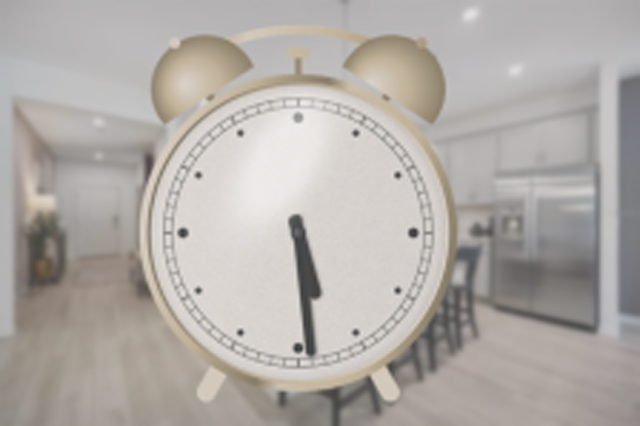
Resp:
5:29
